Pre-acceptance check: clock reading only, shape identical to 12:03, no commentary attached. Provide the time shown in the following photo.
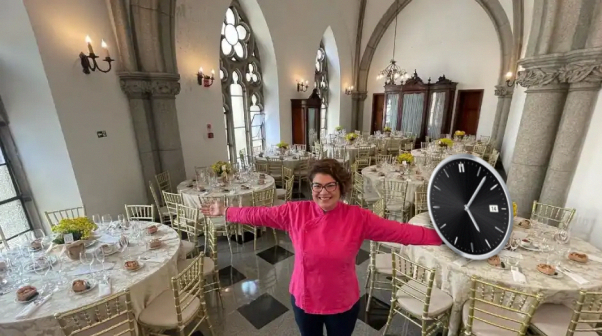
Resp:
5:07
